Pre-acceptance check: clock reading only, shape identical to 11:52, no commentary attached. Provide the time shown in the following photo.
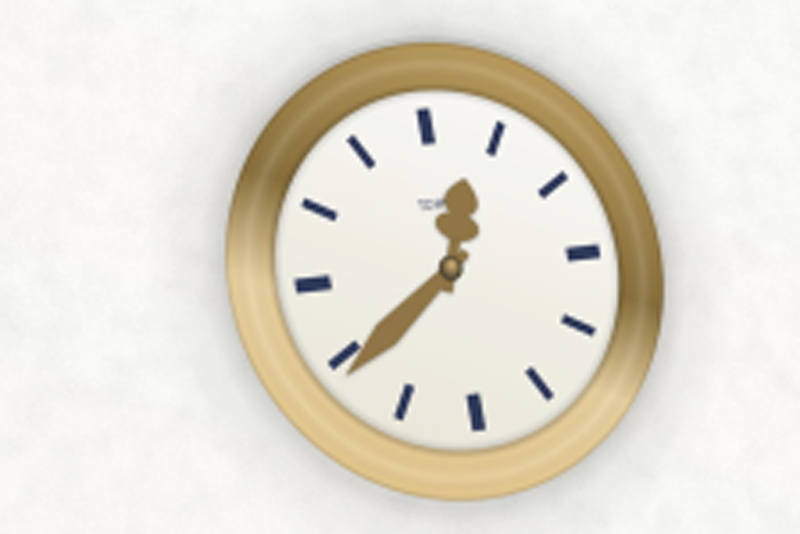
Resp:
12:39
